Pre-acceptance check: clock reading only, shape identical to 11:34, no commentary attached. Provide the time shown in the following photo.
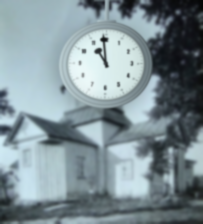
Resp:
10:59
